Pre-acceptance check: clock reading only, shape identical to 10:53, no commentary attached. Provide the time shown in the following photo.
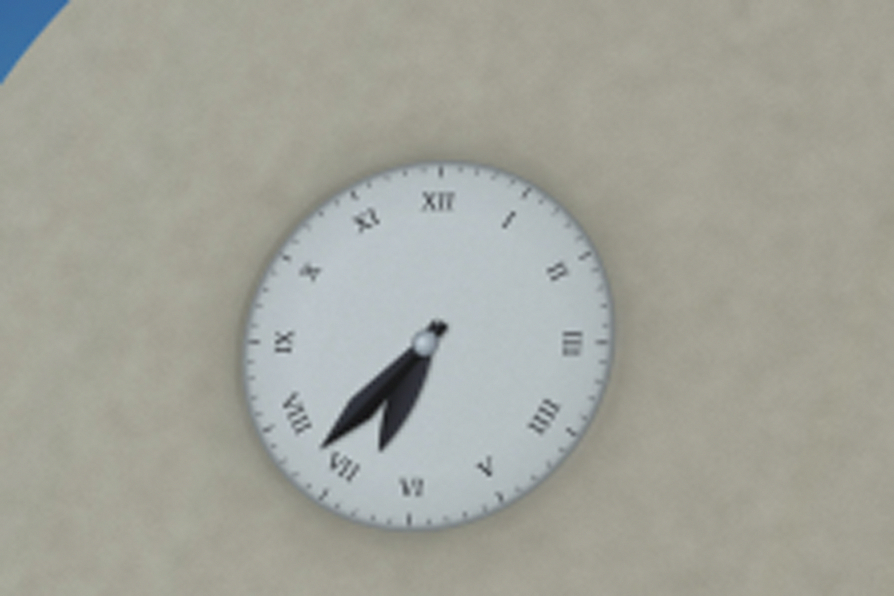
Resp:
6:37
